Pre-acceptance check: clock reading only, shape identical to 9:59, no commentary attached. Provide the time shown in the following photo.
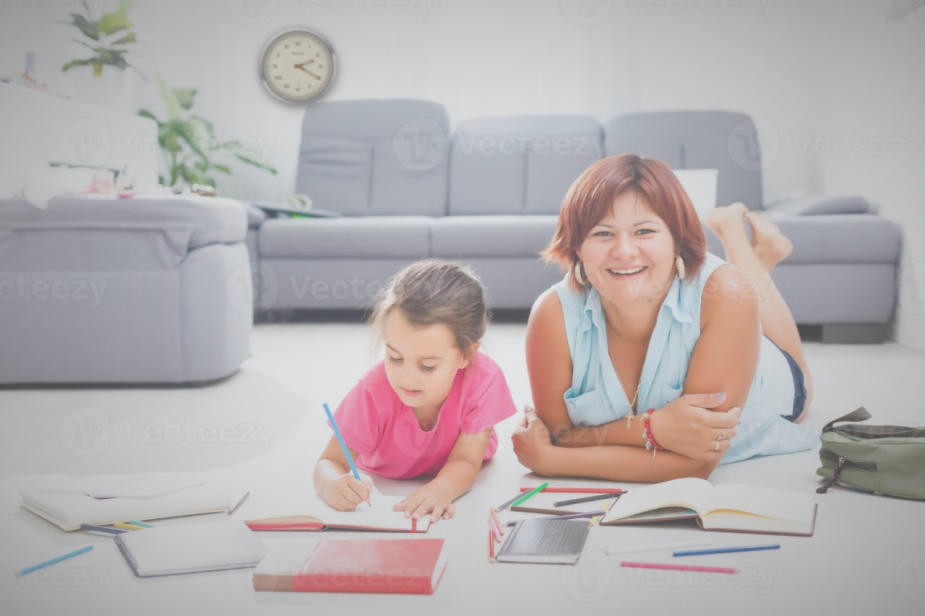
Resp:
2:20
